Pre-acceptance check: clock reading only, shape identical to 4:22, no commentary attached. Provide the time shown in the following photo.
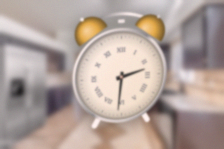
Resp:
2:31
